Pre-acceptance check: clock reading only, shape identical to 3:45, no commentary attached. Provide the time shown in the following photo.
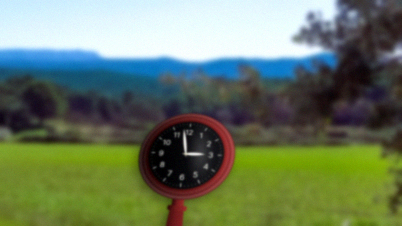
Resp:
2:58
